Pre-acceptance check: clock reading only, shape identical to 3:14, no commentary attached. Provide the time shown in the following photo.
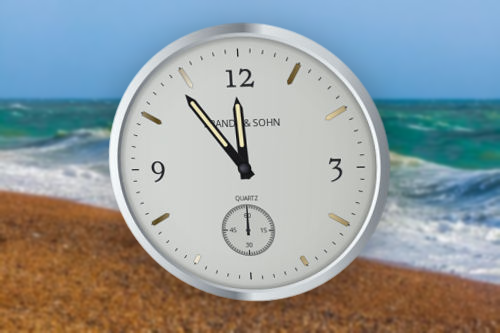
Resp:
11:54
